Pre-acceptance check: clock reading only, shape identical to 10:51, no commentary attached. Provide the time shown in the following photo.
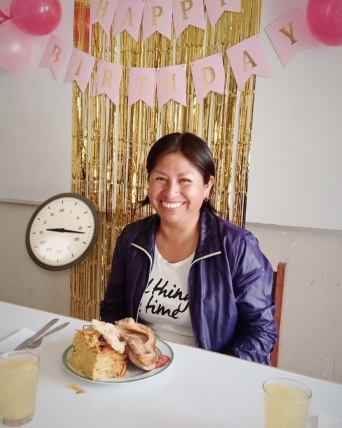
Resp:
9:17
